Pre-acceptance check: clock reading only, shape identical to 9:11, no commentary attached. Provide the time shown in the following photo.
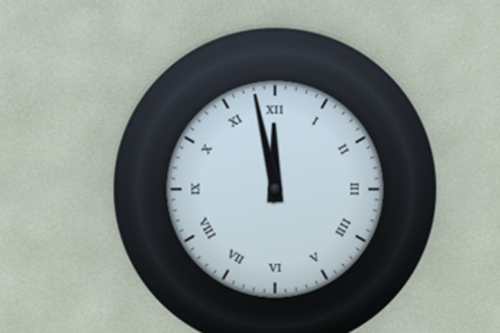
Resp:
11:58
